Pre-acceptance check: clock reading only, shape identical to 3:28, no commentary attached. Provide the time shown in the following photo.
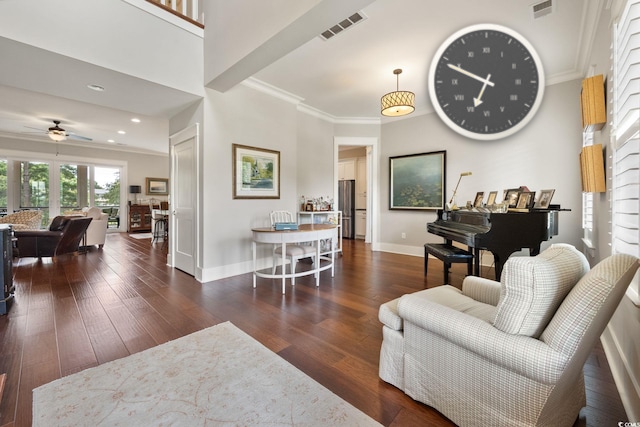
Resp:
6:49
